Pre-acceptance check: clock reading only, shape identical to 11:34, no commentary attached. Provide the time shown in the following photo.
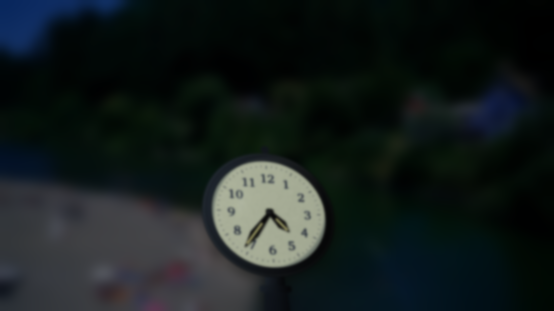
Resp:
4:36
